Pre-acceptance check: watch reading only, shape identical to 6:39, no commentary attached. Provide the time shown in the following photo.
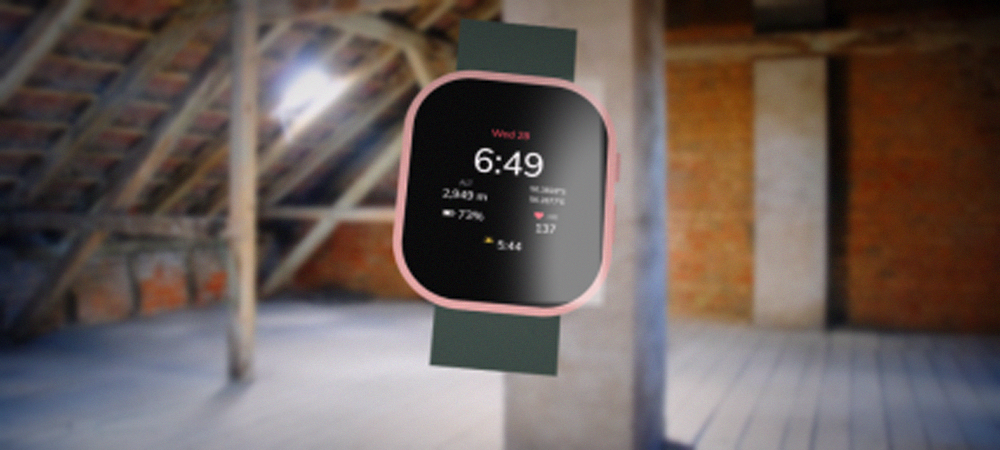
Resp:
6:49
